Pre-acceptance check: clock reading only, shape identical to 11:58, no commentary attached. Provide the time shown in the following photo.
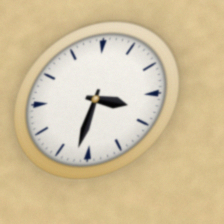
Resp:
3:32
